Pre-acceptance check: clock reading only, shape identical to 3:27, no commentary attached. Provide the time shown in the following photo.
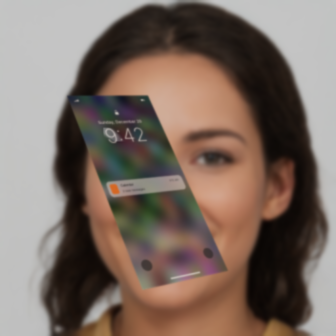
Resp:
9:42
